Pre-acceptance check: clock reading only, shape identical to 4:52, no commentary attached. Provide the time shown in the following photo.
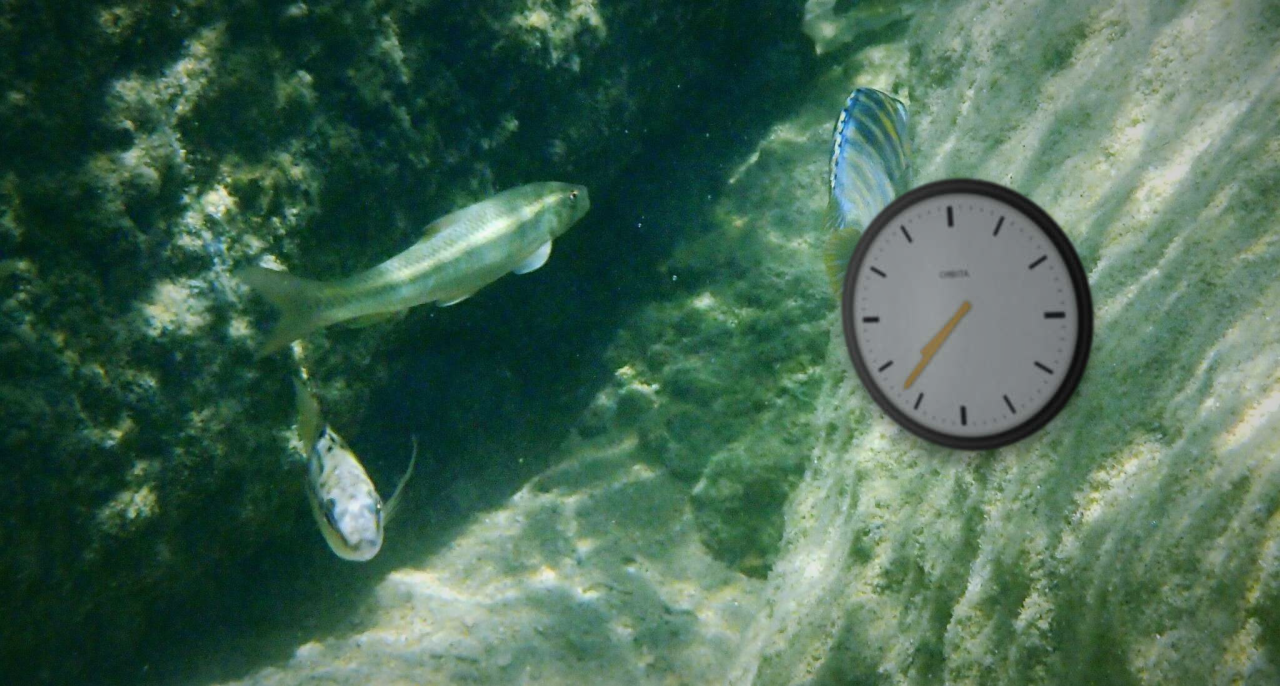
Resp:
7:37
